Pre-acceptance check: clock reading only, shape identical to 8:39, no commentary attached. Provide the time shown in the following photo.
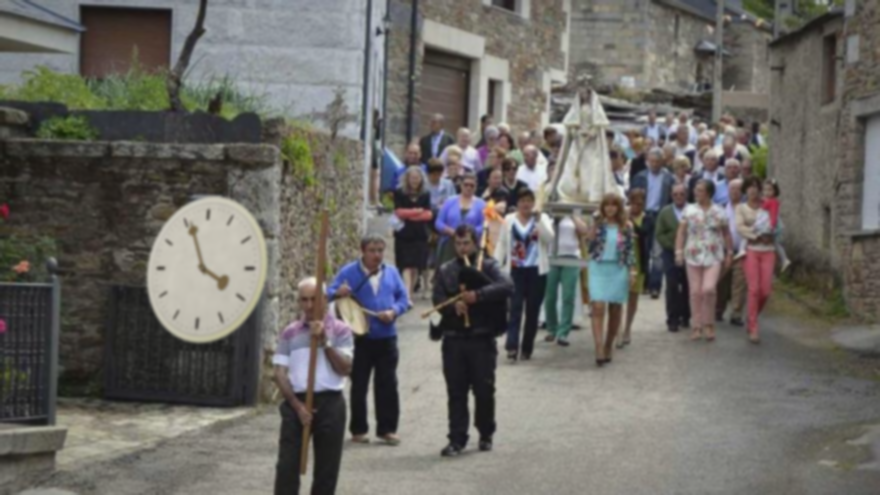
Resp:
3:56
